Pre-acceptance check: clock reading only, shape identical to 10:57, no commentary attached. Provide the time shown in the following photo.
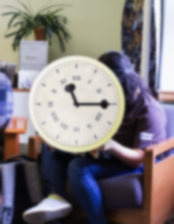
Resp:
11:15
